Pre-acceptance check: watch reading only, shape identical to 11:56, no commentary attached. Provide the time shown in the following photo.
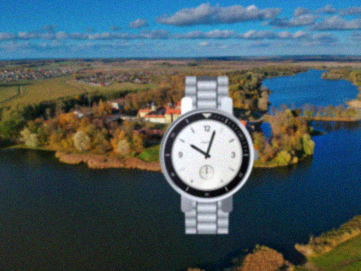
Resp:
10:03
